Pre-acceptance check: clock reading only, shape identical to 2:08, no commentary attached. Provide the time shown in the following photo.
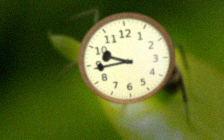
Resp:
9:44
